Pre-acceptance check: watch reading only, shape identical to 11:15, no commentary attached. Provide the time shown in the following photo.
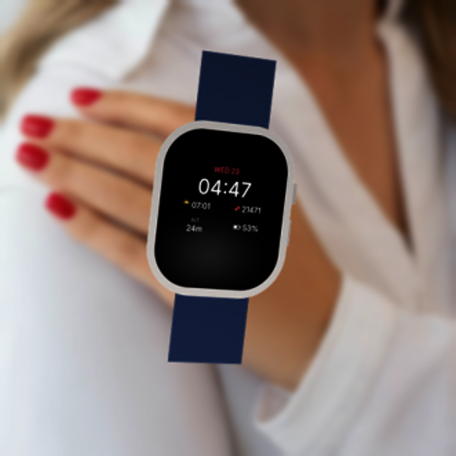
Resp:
4:47
